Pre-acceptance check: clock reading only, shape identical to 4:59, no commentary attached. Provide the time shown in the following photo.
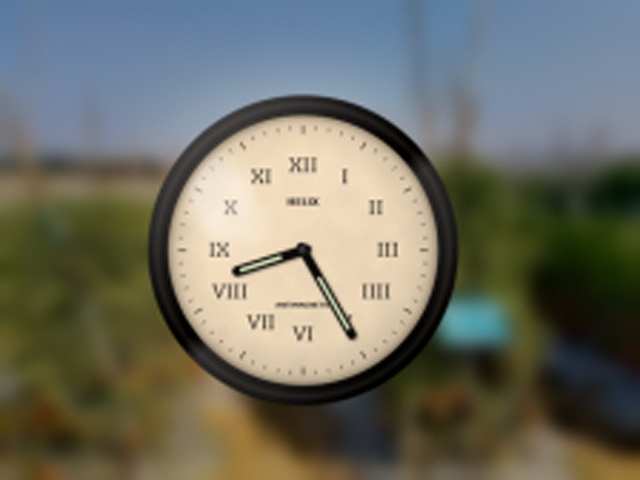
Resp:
8:25
